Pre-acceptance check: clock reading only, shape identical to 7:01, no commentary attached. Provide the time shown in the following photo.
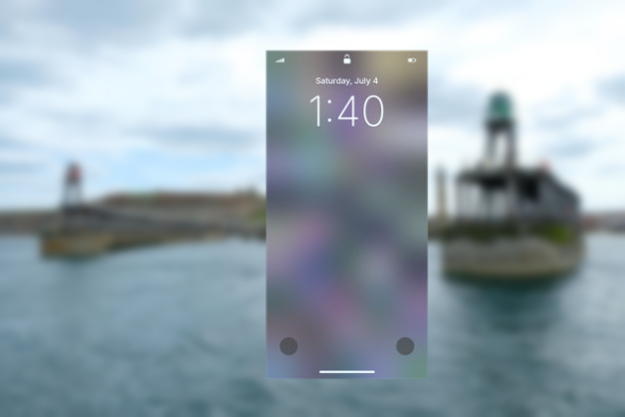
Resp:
1:40
